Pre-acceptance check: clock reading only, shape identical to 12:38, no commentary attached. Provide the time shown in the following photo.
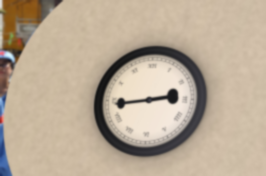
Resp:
2:44
